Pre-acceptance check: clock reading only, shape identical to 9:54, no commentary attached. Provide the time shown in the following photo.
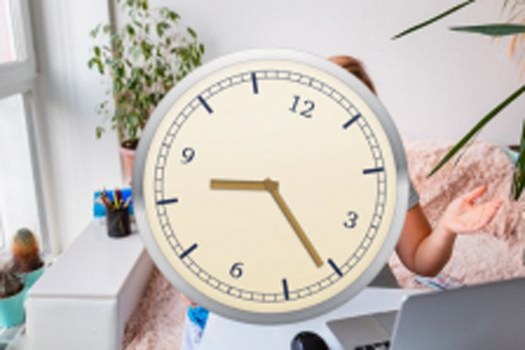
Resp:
8:21
